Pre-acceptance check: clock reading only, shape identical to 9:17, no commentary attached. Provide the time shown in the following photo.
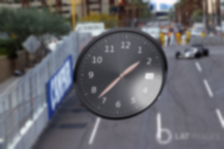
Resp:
1:37
